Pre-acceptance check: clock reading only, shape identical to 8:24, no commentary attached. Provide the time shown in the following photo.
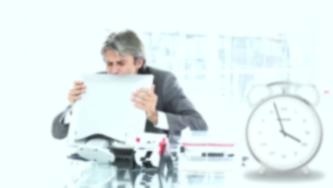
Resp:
3:57
